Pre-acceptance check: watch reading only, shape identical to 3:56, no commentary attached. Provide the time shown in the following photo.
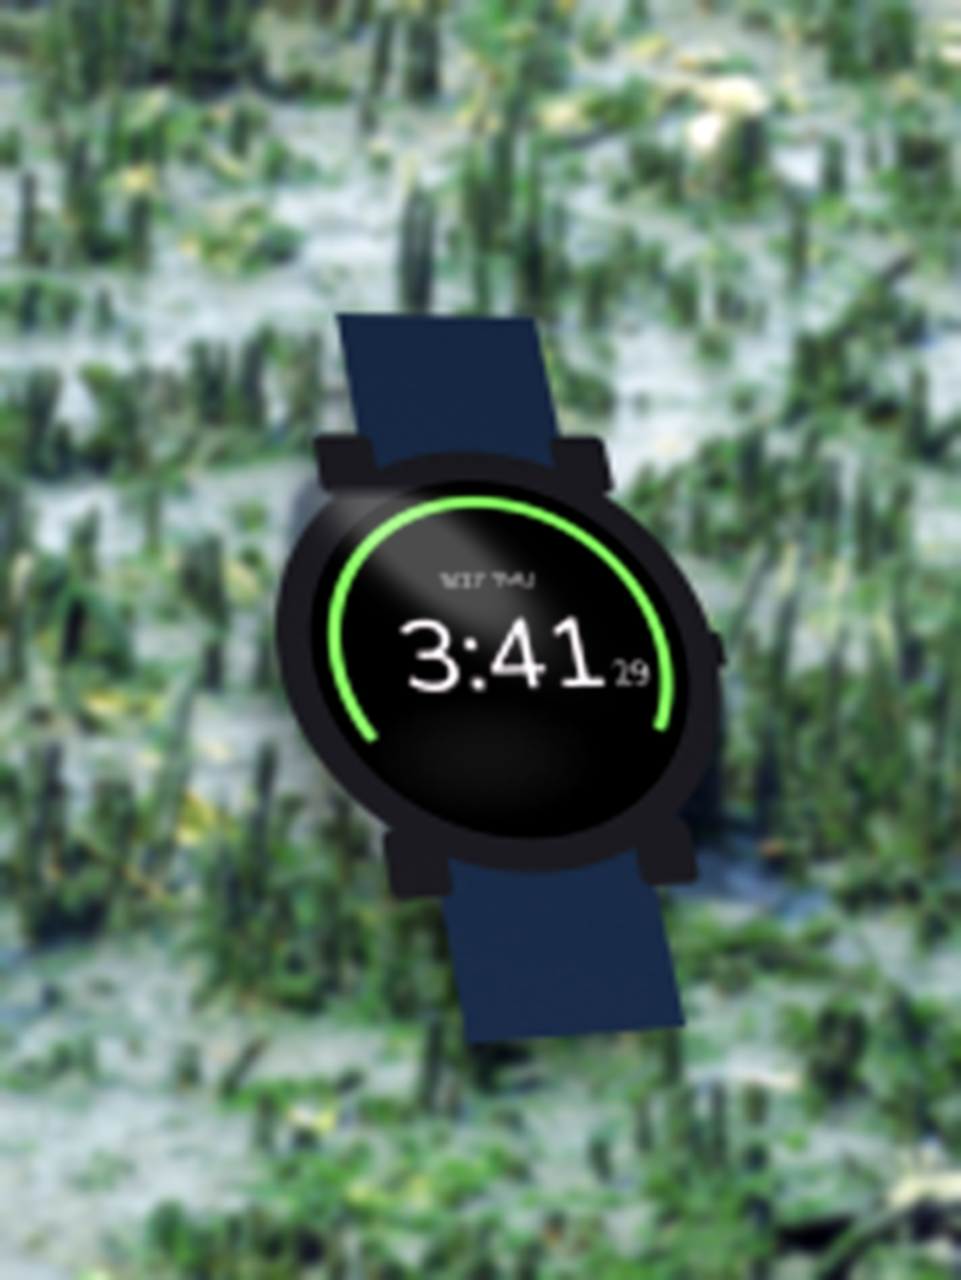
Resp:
3:41
